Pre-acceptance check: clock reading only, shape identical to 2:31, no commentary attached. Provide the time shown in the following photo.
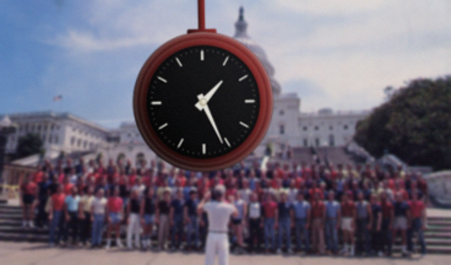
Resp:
1:26
